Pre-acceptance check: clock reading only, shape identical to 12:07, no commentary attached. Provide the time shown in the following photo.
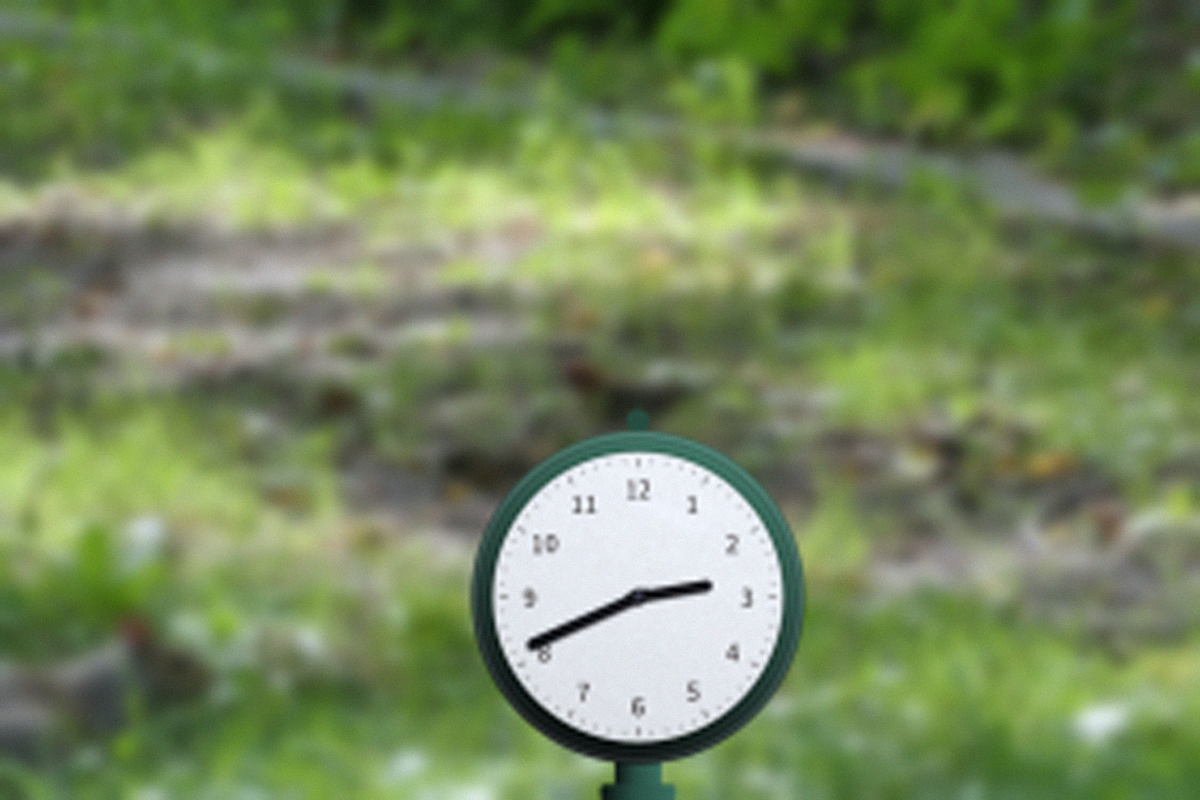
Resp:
2:41
